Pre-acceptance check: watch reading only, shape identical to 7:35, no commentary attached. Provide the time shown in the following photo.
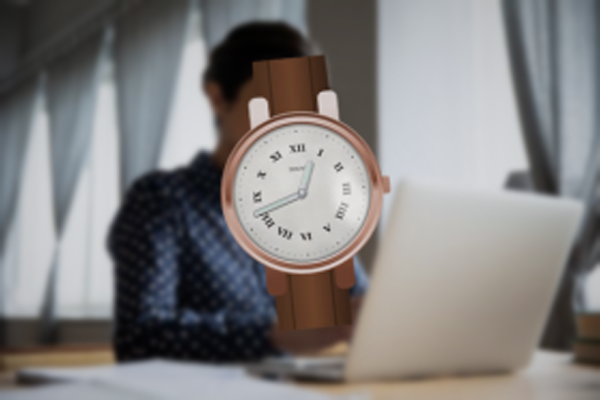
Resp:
12:42
